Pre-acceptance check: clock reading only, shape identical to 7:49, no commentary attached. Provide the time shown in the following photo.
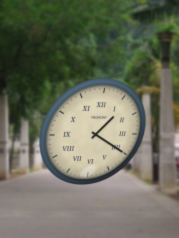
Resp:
1:20
